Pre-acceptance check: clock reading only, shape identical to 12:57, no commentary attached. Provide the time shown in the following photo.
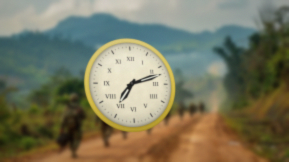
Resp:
7:12
